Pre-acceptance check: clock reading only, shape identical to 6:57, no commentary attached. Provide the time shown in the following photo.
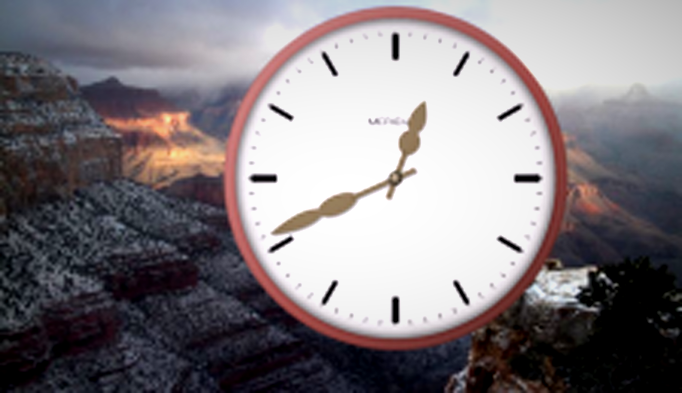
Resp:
12:41
